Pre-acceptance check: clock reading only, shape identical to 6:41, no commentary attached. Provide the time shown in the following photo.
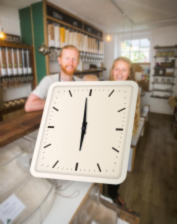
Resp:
5:59
